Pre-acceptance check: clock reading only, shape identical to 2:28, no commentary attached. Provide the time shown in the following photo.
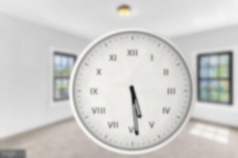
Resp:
5:29
